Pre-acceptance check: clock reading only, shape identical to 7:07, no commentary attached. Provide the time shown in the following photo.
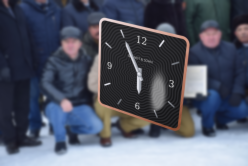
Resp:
5:55
